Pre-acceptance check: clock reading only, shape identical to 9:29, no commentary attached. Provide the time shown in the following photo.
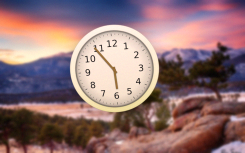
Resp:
5:54
